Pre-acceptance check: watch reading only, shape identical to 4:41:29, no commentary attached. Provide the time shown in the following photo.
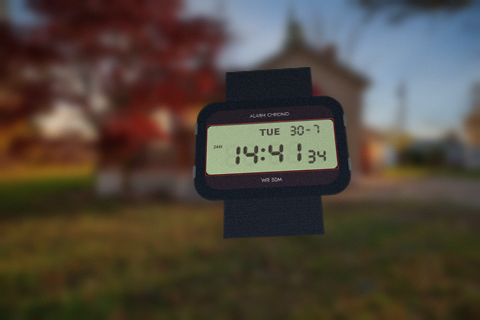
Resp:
14:41:34
